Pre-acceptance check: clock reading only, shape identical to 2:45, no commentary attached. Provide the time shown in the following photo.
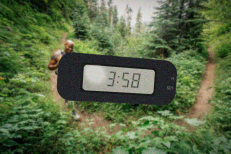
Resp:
3:58
